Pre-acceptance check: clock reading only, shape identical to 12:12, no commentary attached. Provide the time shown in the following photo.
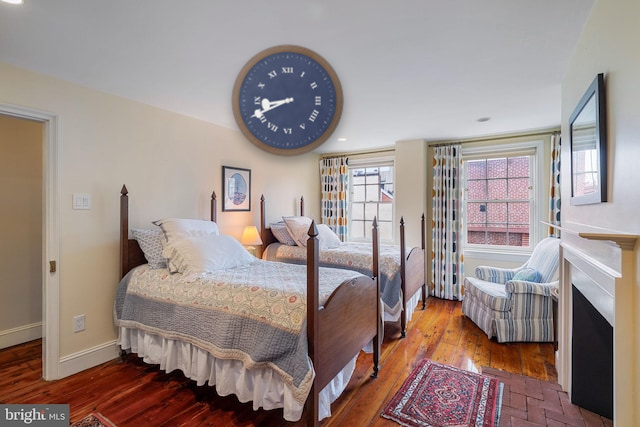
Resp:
8:41
